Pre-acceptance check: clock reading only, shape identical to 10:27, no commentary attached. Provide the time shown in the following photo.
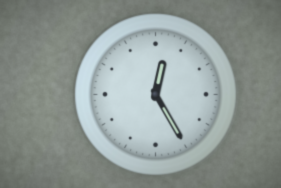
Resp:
12:25
